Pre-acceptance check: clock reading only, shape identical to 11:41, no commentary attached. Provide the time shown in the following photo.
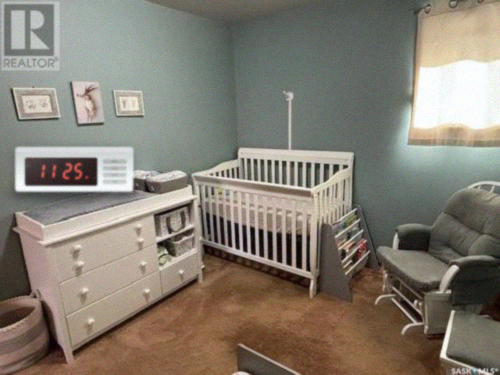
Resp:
11:25
